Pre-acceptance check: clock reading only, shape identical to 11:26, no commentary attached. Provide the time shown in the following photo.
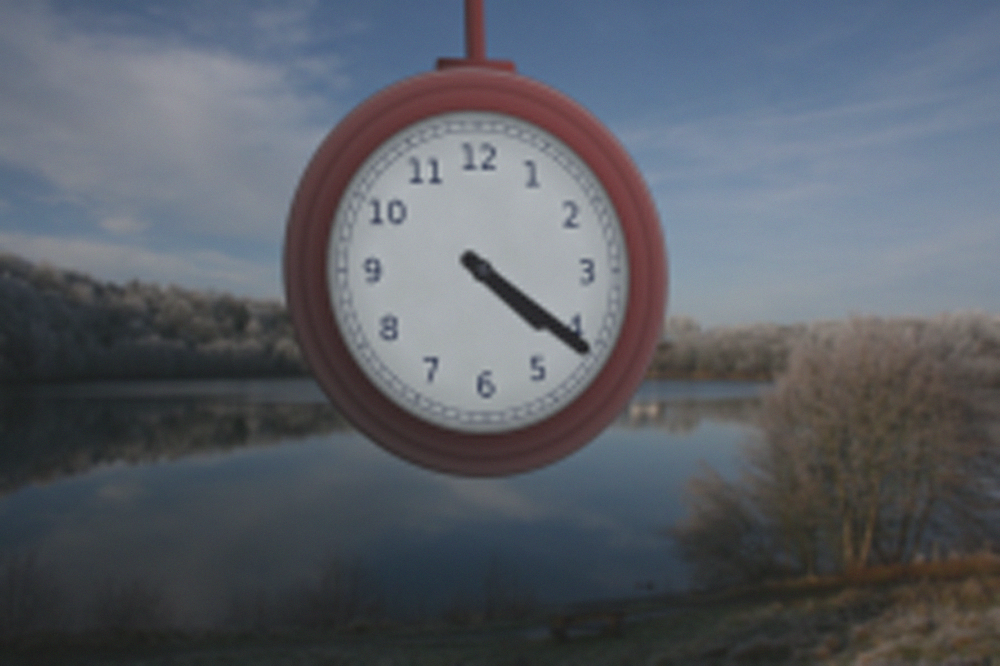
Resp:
4:21
